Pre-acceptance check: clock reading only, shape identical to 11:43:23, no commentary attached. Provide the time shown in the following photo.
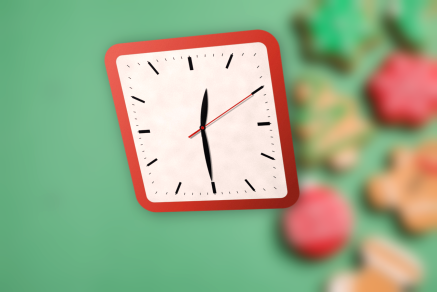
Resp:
12:30:10
